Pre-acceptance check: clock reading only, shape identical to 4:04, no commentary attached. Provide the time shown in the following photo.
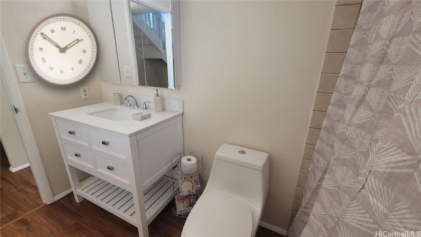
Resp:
1:51
